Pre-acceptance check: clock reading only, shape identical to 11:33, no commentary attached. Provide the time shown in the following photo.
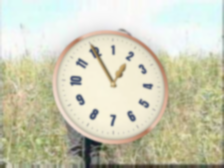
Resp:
2:00
